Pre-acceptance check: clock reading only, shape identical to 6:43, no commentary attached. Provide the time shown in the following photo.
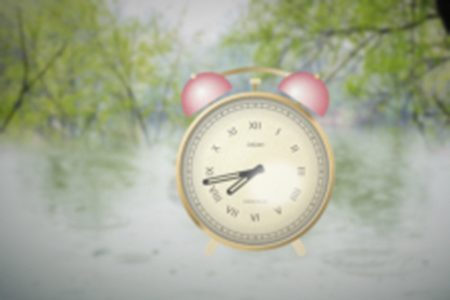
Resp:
7:43
